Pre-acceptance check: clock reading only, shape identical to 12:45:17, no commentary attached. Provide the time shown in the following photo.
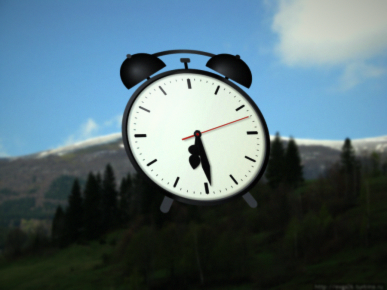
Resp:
6:29:12
